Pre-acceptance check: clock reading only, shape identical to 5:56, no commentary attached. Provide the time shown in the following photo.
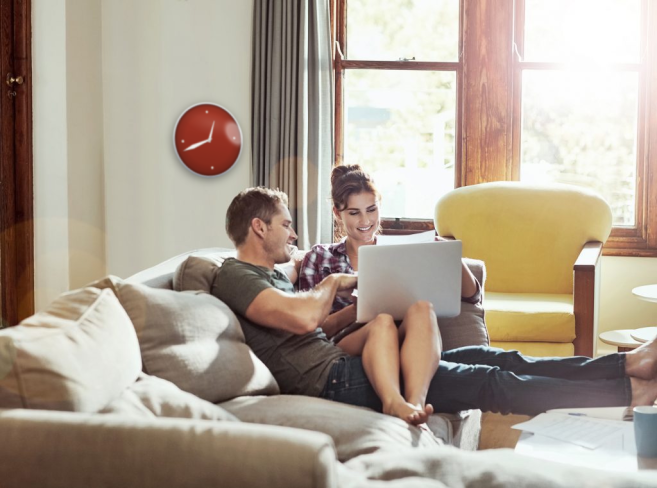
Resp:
12:42
